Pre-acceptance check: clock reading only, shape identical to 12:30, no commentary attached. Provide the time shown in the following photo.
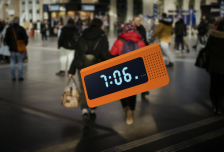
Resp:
7:06
